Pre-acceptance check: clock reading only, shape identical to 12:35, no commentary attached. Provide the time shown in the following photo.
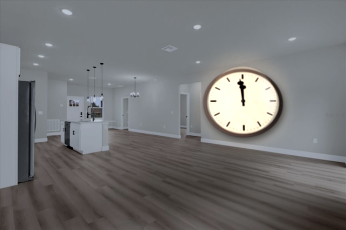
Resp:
11:59
